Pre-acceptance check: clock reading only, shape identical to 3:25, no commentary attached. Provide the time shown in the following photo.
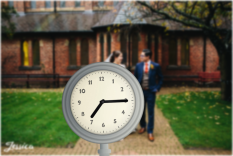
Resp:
7:15
